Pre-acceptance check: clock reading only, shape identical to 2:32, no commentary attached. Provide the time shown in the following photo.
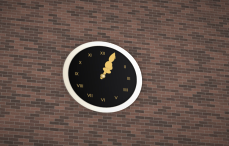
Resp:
1:04
